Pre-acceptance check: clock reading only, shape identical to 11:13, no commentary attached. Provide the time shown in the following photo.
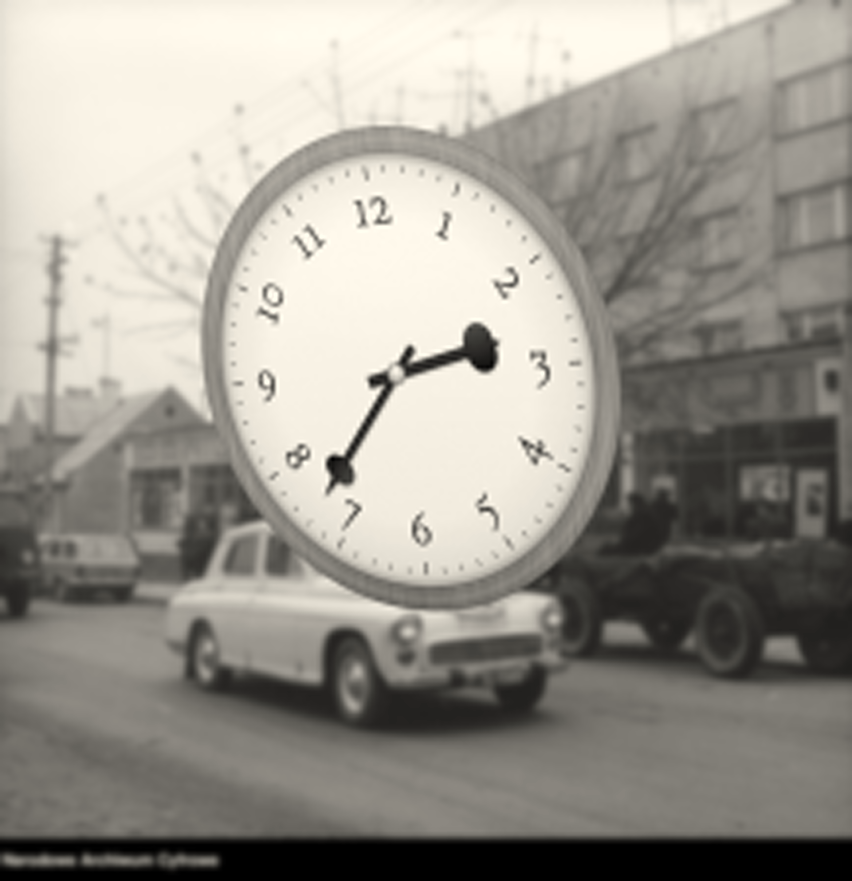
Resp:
2:37
